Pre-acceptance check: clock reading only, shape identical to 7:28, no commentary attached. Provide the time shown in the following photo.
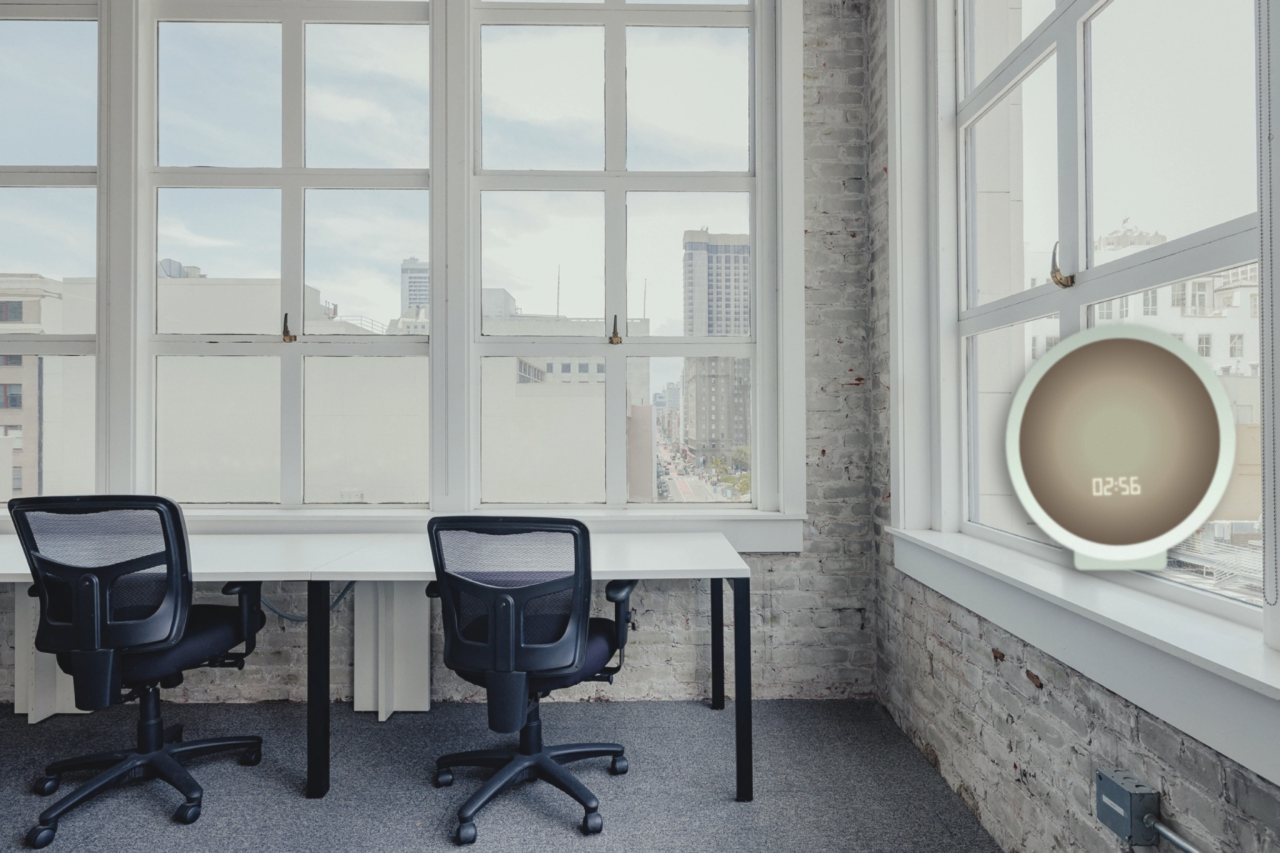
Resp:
2:56
